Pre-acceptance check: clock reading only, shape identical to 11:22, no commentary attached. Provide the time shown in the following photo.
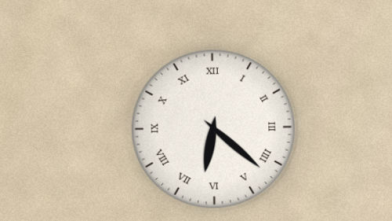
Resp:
6:22
